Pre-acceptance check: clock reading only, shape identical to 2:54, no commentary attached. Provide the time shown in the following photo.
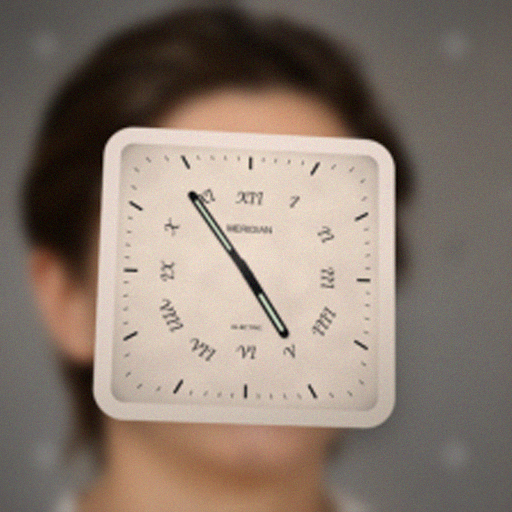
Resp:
4:54
